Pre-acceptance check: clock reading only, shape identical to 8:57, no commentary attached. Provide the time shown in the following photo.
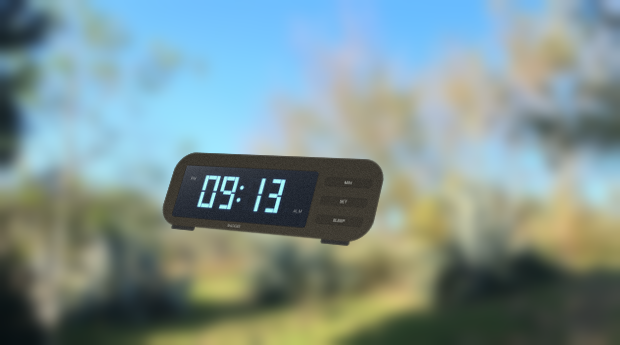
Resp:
9:13
